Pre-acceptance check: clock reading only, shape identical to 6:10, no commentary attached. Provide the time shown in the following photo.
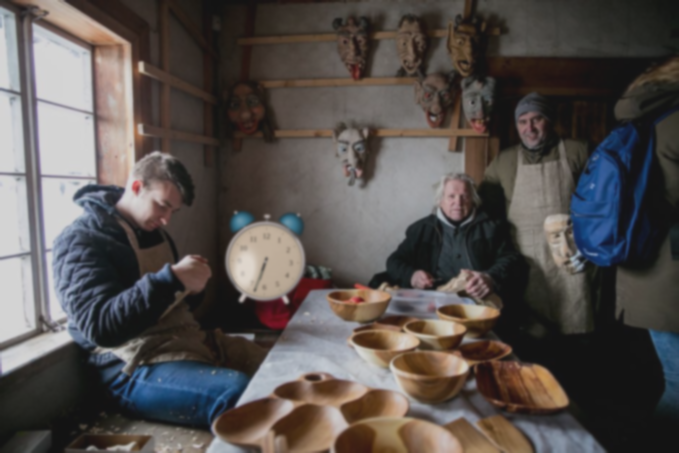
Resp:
6:33
